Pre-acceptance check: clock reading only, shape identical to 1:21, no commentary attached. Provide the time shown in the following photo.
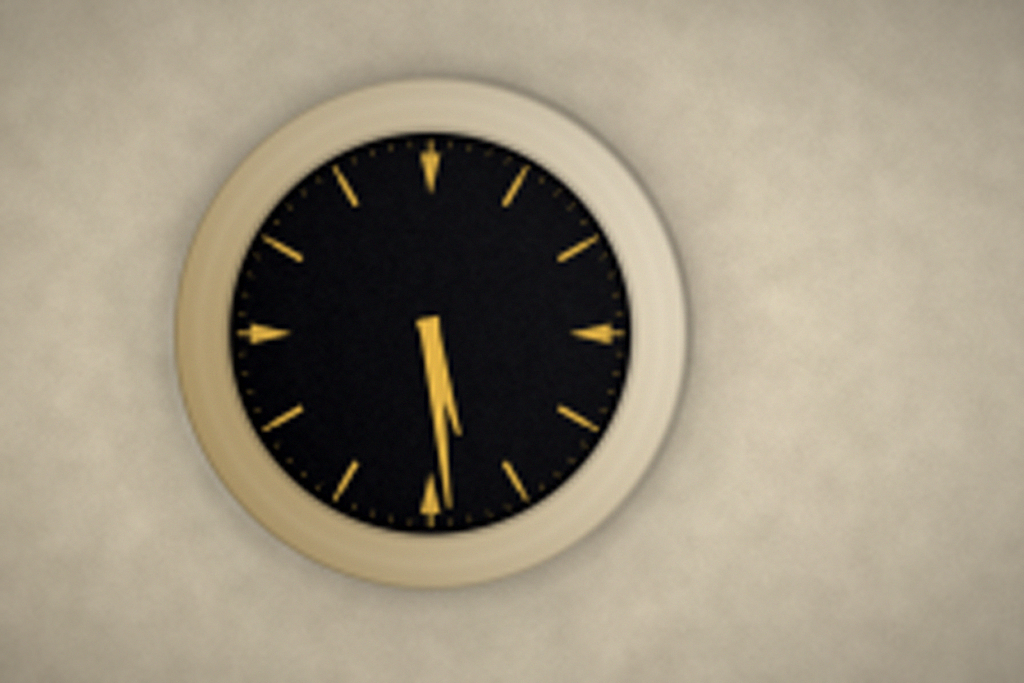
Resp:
5:29
